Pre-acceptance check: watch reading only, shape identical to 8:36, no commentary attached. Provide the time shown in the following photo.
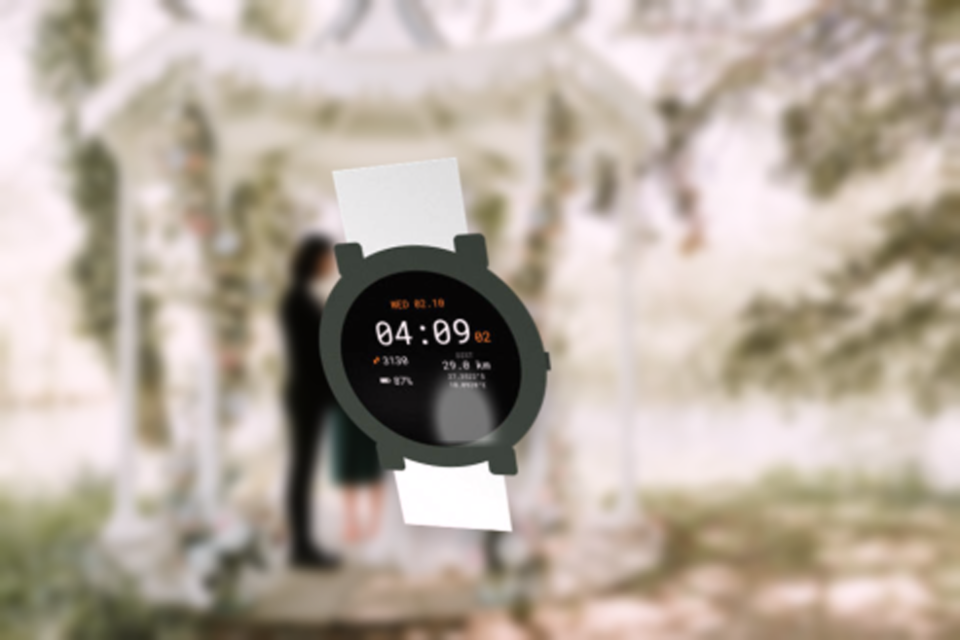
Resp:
4:09
